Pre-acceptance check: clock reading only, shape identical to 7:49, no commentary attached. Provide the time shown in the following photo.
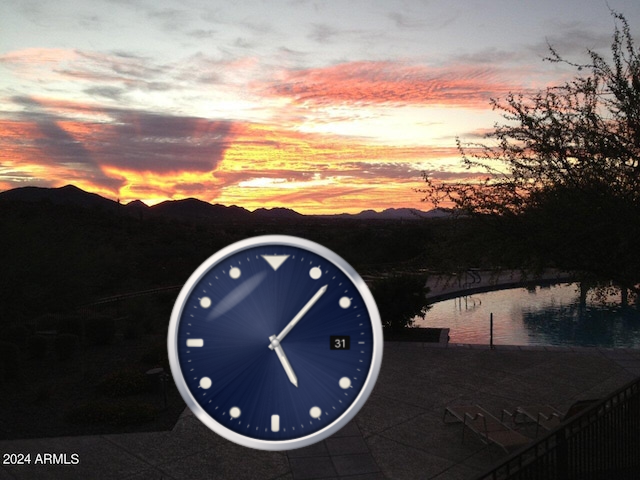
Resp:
5:07
